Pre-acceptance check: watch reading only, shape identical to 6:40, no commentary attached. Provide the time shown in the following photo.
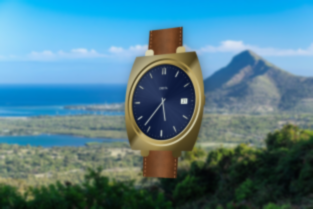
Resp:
5:37
